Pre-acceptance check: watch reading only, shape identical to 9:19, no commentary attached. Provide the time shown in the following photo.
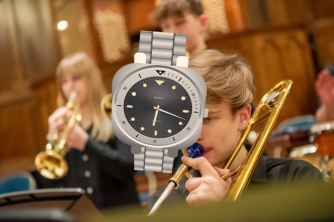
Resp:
6:18
